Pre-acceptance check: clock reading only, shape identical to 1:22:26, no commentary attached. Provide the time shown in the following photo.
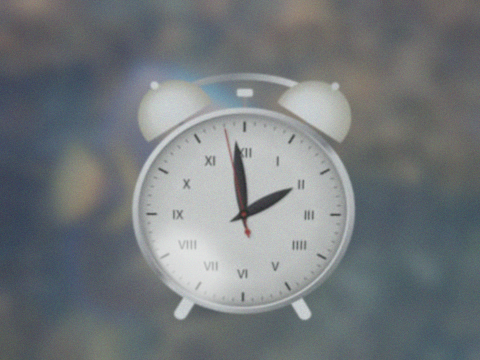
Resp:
1:58:58
